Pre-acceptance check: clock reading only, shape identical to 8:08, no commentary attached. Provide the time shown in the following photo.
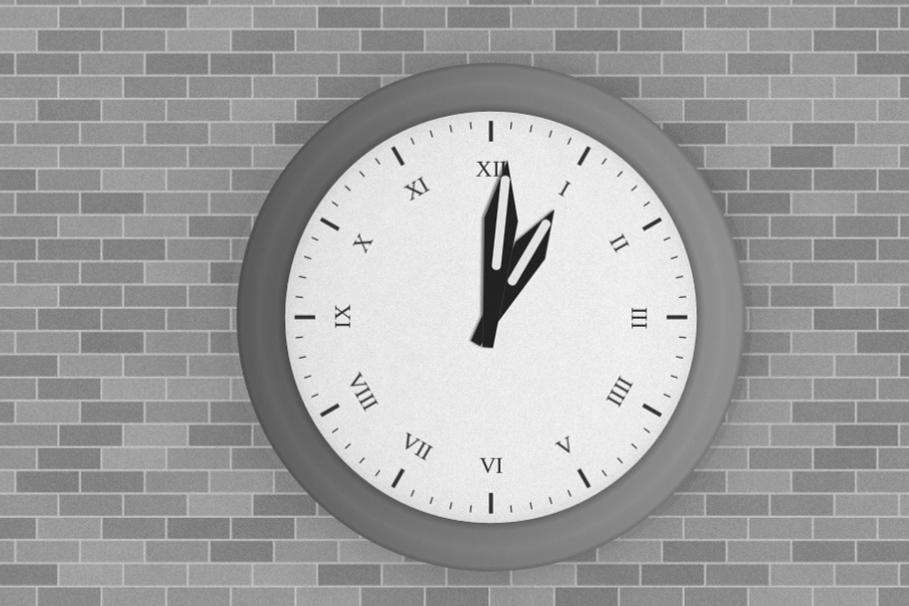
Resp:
1:01
